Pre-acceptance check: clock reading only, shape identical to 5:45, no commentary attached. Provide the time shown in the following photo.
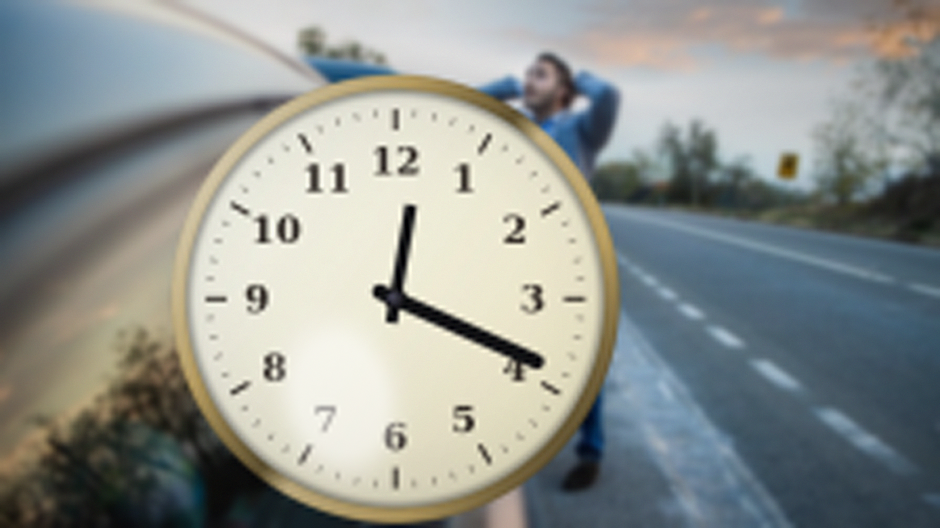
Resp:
12:19
